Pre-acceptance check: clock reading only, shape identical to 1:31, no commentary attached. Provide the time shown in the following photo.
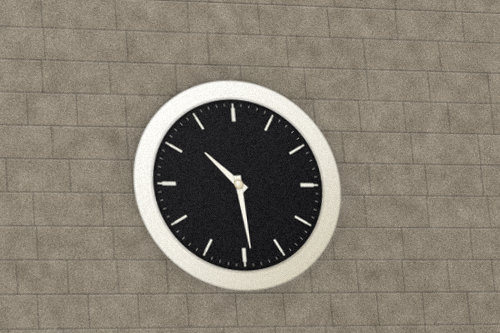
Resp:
10:29
